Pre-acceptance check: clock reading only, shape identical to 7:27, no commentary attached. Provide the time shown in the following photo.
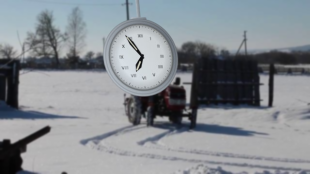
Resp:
6:54
